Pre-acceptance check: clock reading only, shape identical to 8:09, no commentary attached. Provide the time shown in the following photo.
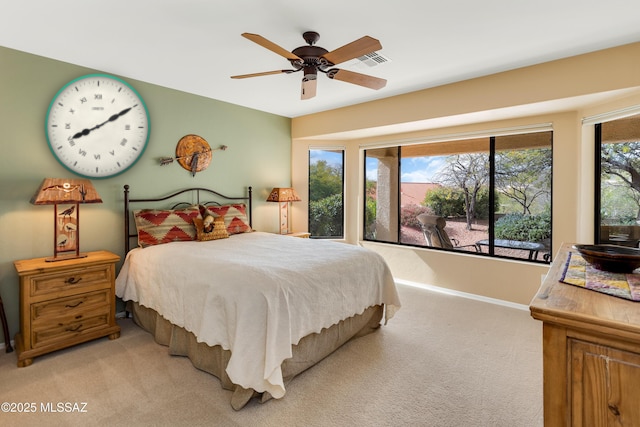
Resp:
8:10
